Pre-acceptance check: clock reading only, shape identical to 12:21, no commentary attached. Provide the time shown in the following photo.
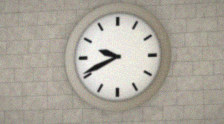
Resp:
9:41
